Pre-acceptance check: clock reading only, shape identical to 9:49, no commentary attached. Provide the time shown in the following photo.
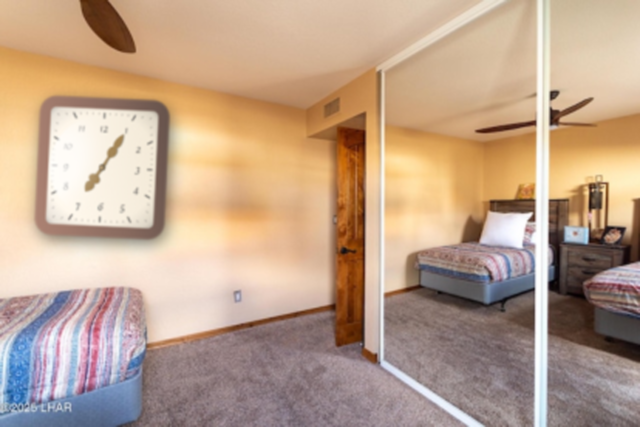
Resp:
7:05
